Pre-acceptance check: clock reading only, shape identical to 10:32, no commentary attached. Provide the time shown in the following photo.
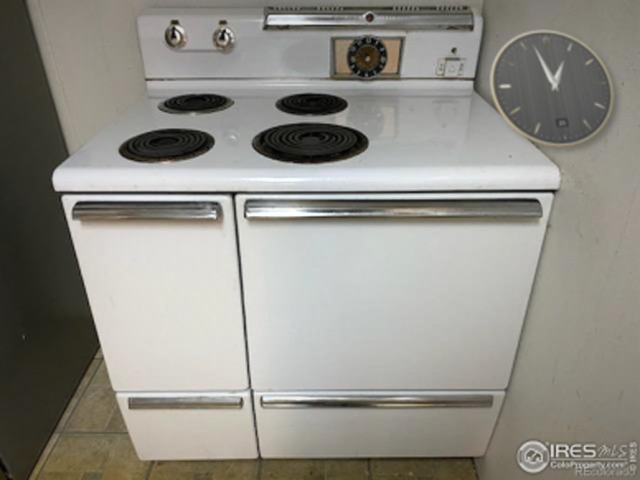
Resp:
12:57
